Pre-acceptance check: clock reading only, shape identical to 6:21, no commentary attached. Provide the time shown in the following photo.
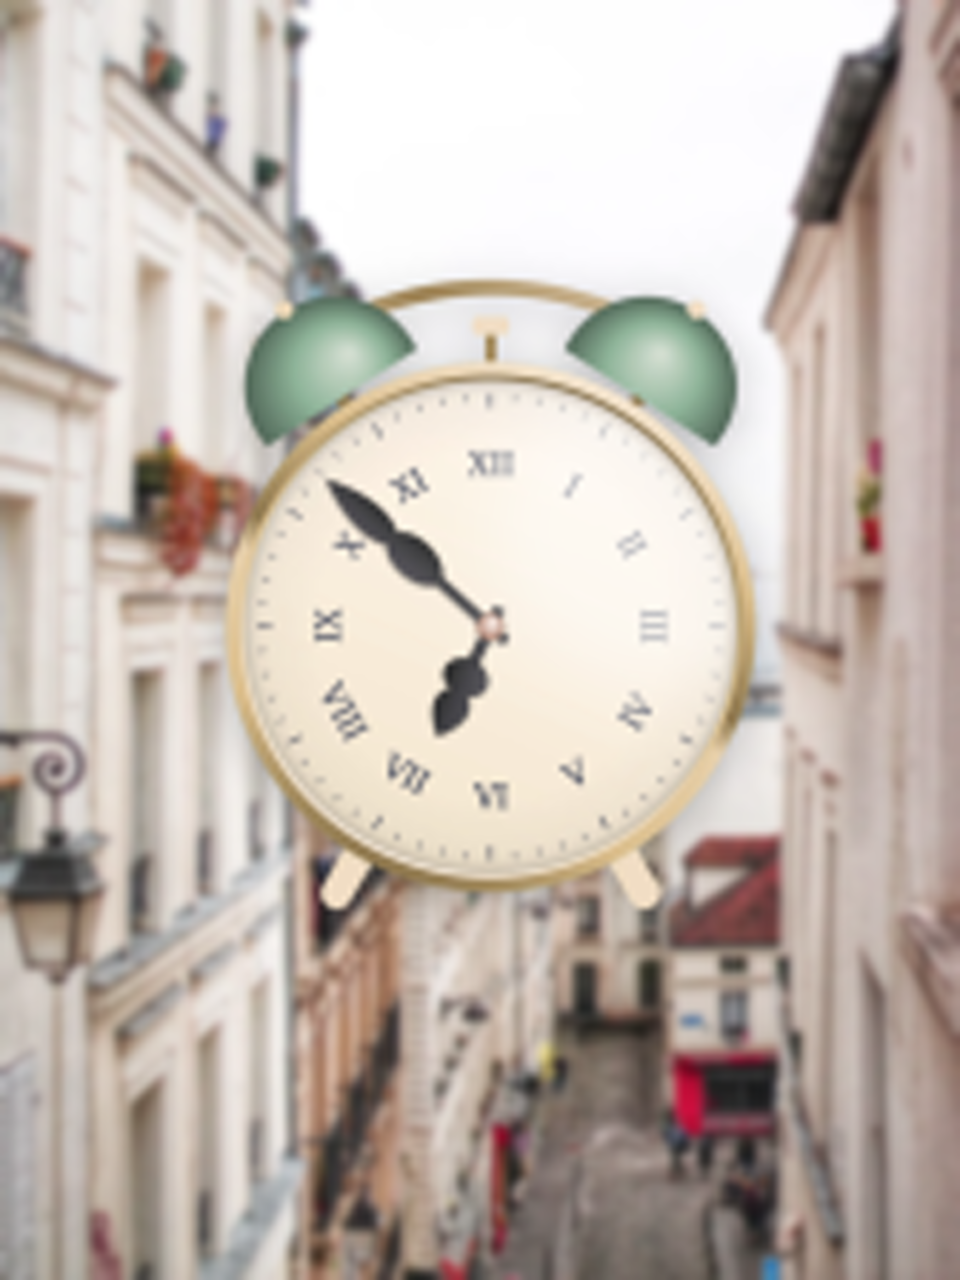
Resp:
6:52
